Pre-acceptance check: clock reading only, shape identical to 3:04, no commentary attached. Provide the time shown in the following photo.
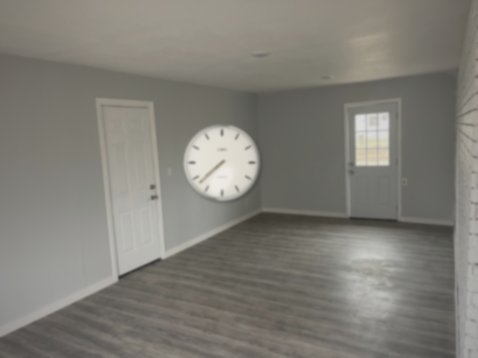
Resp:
7:38
